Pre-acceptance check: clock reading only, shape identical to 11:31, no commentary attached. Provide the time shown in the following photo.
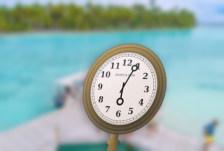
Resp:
6:04
